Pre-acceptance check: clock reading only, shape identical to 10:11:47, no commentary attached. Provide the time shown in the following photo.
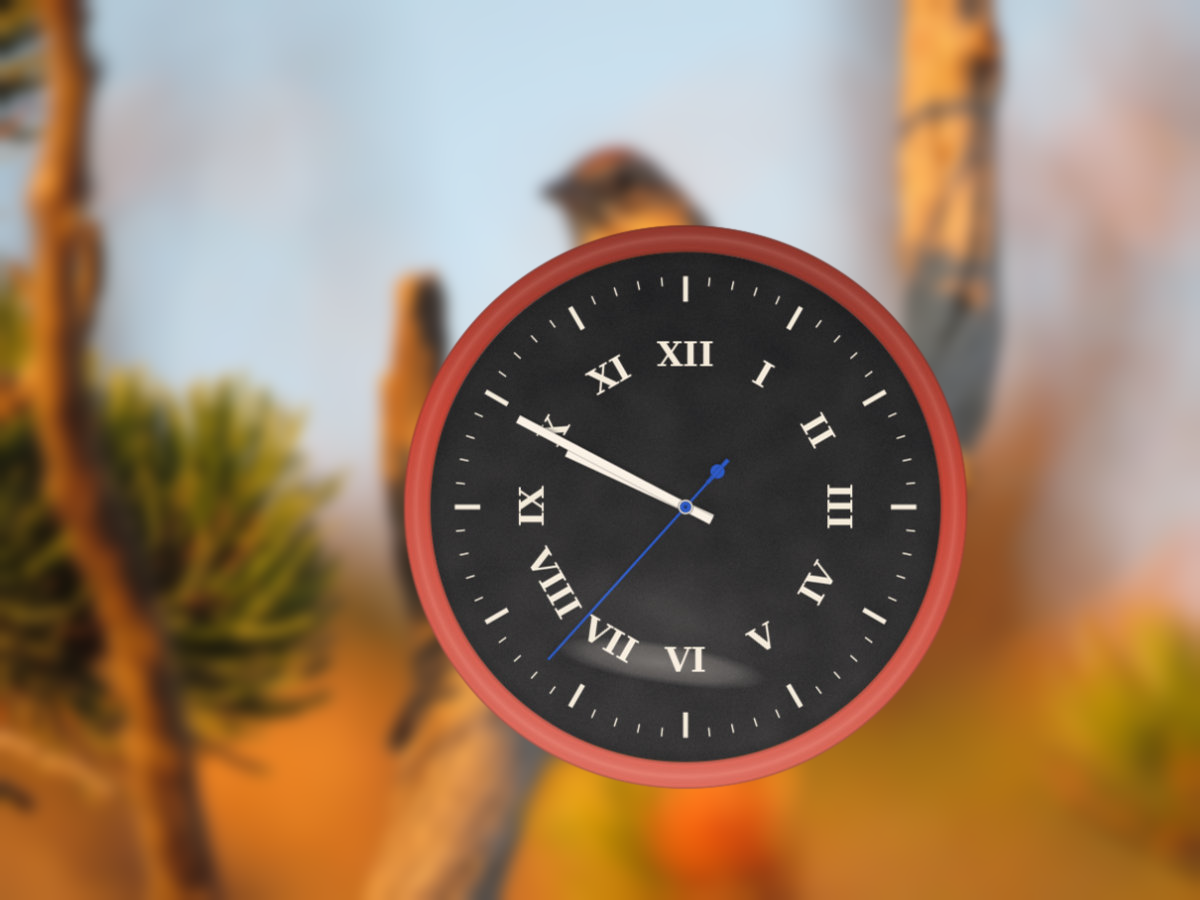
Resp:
9:49:37
